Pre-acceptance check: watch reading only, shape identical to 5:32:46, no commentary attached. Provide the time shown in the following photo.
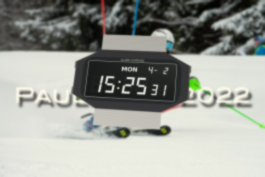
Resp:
15:25:31
